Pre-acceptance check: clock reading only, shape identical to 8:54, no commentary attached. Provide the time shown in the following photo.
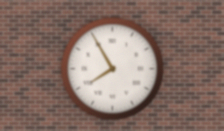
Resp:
7:55
